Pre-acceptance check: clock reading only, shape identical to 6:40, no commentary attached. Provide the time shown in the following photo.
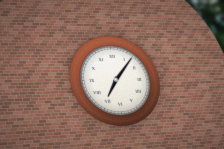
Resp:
7:07
